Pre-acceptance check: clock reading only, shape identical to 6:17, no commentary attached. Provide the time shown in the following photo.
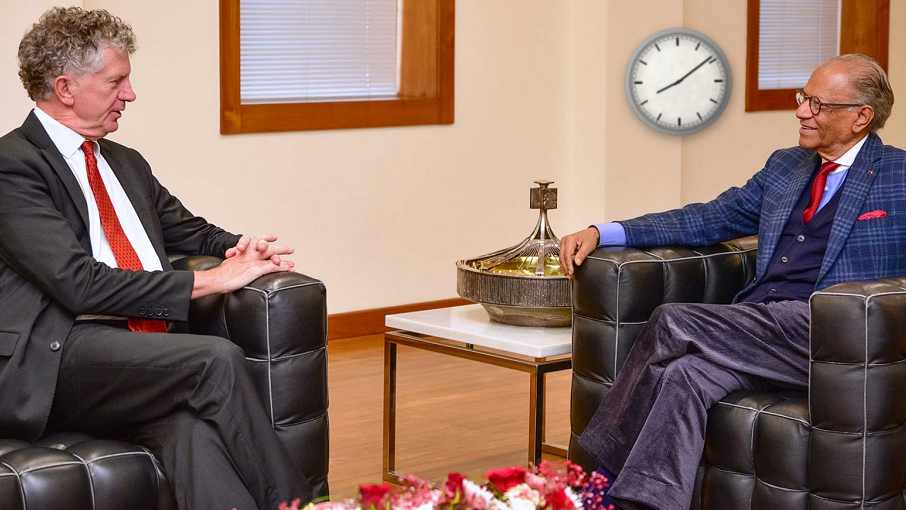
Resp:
8:09
